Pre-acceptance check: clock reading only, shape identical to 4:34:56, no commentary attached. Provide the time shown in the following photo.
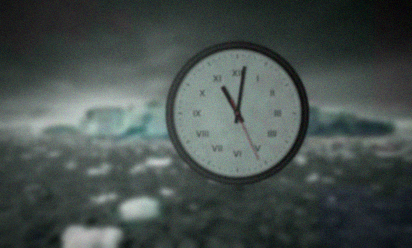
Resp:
11:01:26
